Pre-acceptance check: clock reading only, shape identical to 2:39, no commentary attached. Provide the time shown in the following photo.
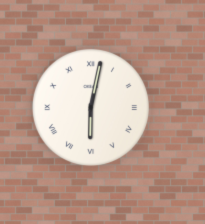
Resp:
6:02
